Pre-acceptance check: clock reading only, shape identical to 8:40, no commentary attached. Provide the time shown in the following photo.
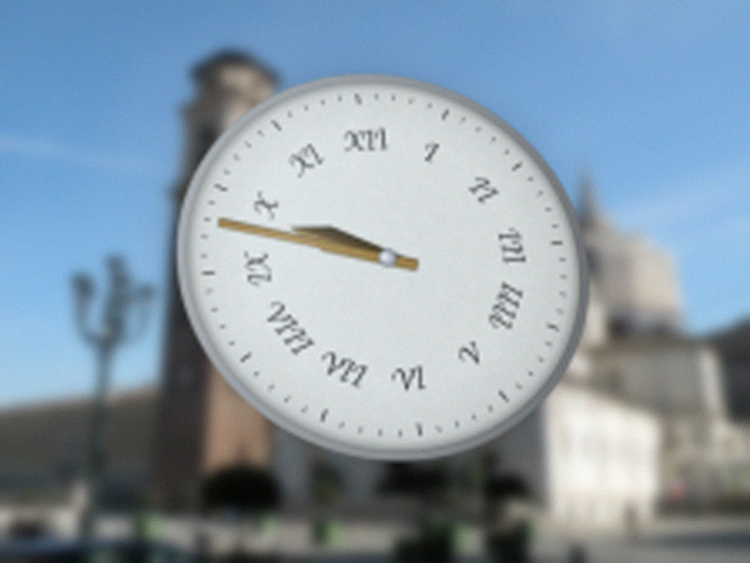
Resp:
9:48
